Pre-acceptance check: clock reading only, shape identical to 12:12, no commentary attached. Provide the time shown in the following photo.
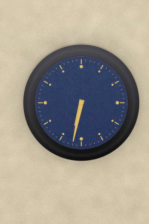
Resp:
6:32
